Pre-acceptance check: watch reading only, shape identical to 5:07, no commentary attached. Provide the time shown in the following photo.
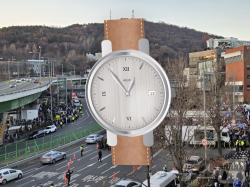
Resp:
12:54
